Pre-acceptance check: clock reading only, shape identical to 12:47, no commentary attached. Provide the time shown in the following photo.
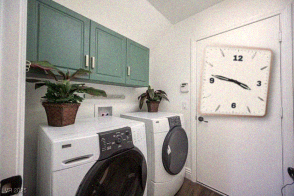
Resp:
3:47
